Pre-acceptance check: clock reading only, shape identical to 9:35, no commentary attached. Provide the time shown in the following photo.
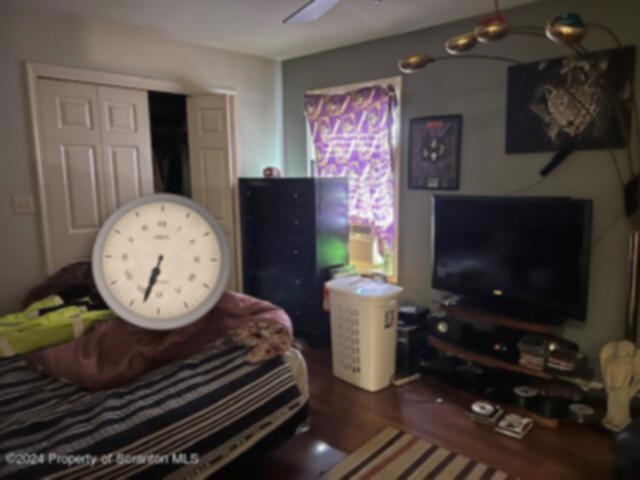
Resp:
6:33
